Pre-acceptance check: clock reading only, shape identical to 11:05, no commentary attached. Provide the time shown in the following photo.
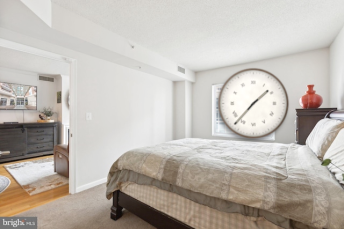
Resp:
1:37
